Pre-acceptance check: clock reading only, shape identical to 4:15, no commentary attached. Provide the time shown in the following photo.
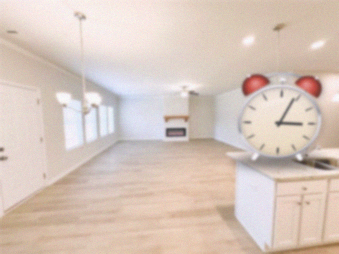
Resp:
3:04
